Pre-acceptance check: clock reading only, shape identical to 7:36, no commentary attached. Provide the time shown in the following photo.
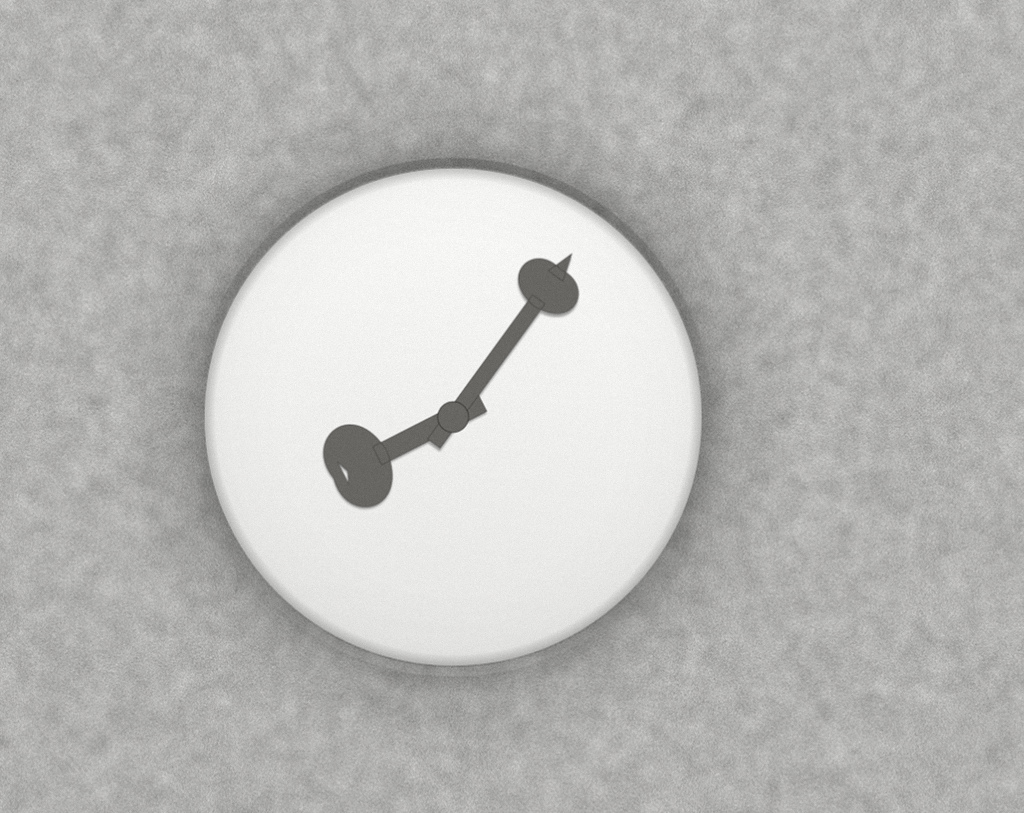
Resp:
8:06
